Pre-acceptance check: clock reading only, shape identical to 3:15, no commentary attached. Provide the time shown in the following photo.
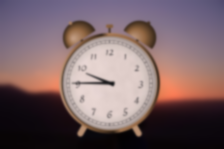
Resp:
9:45
